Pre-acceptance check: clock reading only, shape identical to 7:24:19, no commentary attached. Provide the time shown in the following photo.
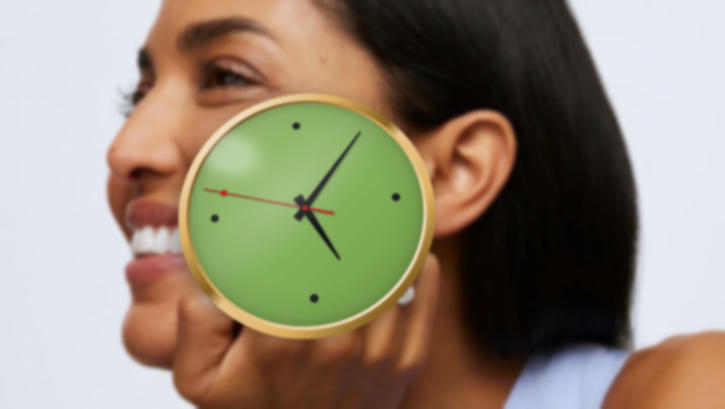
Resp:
5:06:48
